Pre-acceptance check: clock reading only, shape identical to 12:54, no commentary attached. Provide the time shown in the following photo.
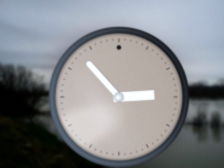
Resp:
2:53
